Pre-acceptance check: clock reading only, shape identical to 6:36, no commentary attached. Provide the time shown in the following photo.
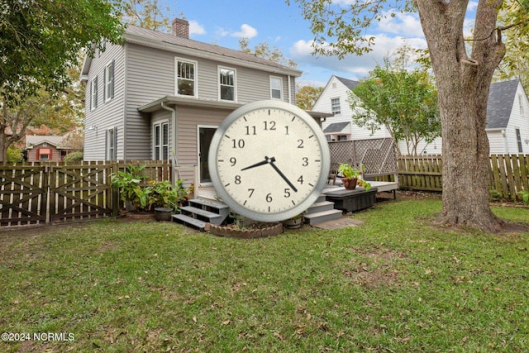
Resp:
8:23
